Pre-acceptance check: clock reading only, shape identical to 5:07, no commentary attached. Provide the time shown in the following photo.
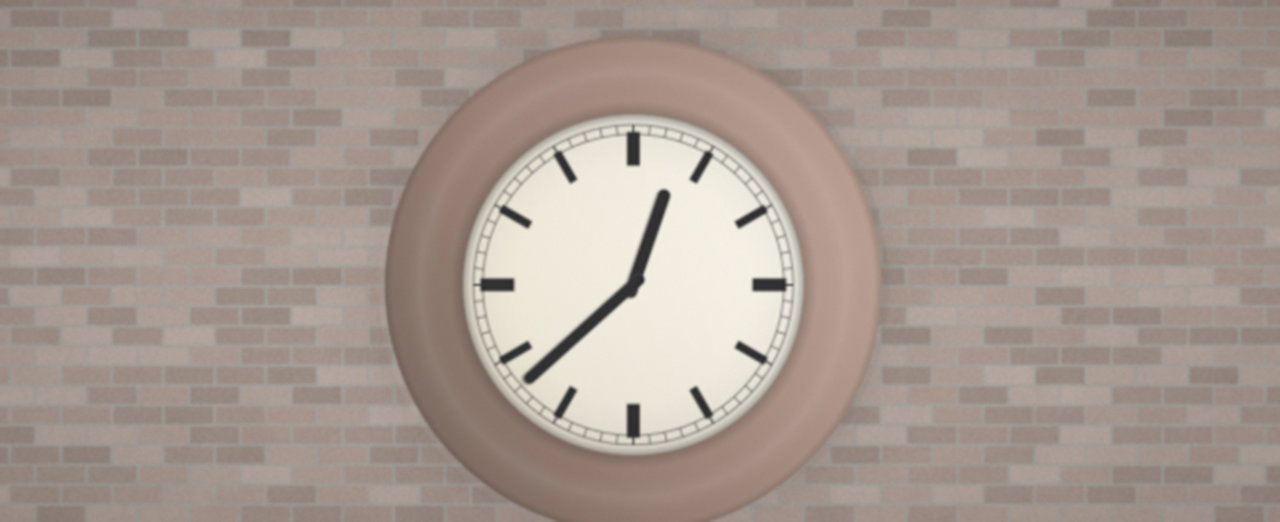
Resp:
12:38
